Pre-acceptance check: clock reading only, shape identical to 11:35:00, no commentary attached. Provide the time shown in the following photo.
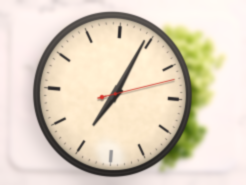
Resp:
7:04:12
